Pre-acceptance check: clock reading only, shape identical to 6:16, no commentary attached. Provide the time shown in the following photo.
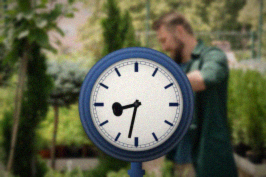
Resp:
8:32
